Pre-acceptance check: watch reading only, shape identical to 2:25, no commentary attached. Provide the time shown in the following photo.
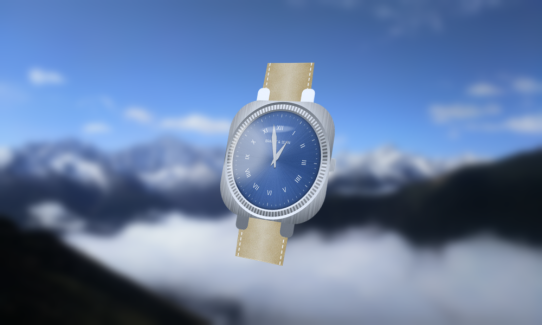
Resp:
12:58
